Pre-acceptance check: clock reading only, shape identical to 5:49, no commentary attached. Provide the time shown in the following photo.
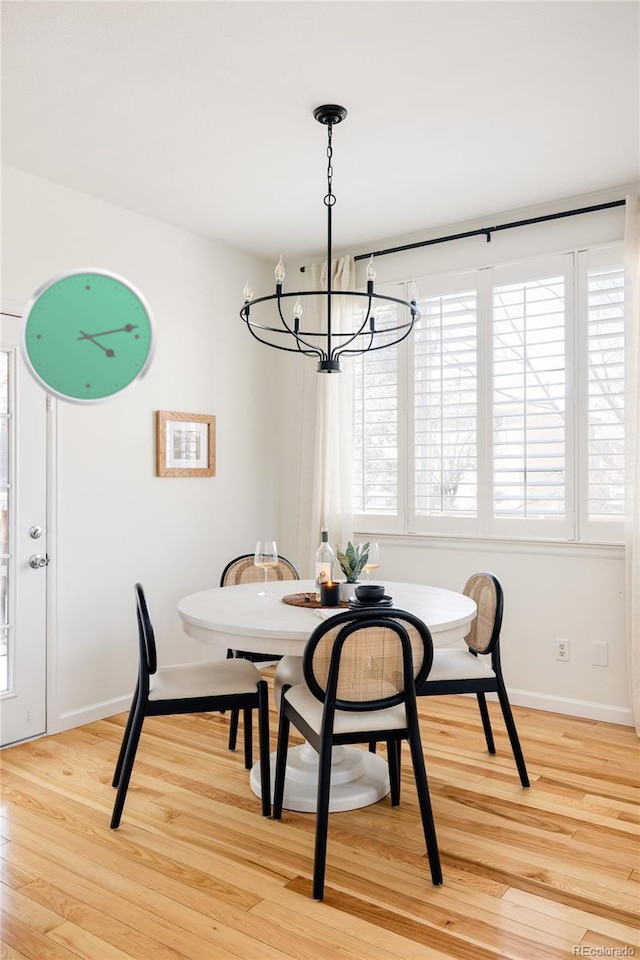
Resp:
4:13
